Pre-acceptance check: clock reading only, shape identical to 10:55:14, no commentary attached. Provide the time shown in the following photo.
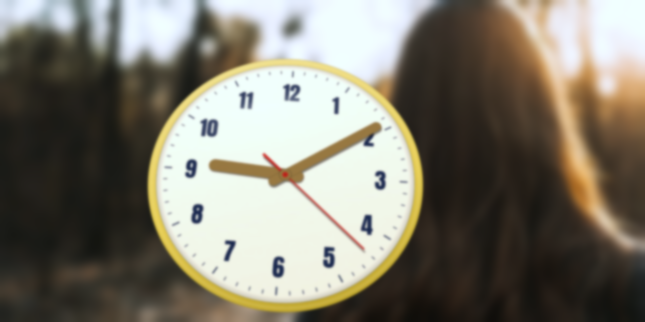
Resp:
9:09:22
